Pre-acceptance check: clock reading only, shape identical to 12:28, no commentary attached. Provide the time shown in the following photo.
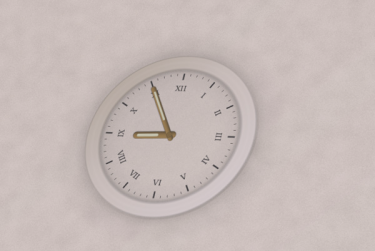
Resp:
8:55
